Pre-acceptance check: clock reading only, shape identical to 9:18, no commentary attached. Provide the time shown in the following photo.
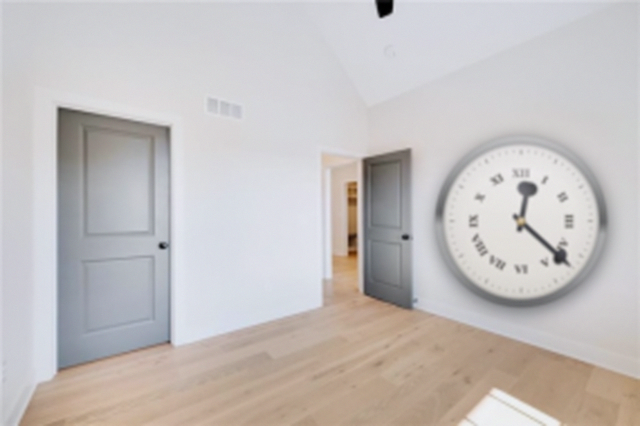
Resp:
12:22
